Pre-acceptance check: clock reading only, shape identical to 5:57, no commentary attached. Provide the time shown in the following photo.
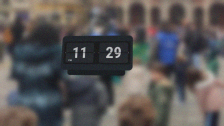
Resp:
11:29
